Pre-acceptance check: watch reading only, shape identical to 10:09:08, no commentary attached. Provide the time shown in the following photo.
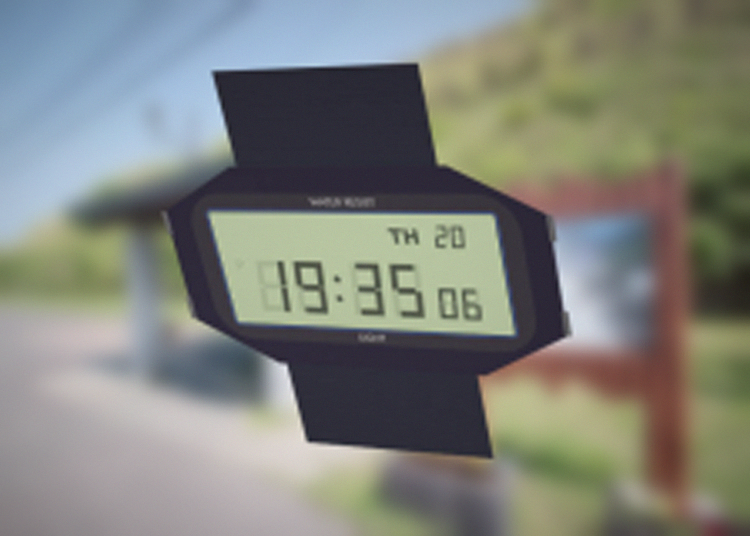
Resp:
19:35:06
